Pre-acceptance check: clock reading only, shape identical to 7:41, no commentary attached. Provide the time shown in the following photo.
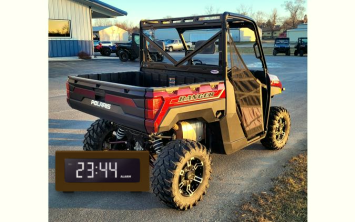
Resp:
23:44
